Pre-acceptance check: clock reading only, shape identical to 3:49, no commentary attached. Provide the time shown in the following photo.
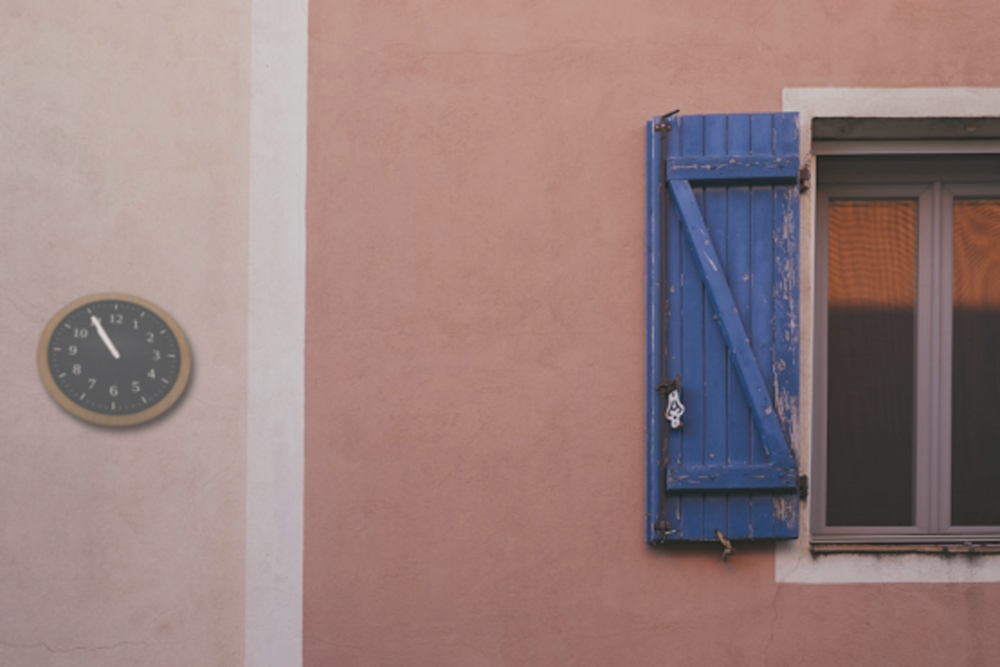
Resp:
10:55
